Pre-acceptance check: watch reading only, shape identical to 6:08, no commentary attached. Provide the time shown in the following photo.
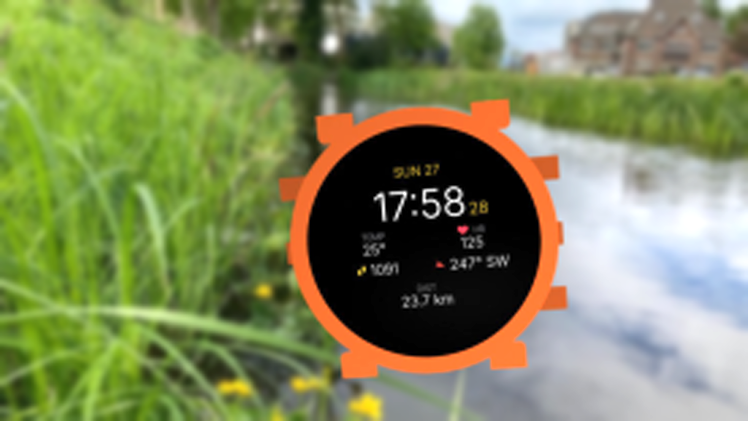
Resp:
17:58
